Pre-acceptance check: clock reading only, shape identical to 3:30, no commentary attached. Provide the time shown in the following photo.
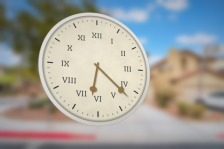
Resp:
6:22
